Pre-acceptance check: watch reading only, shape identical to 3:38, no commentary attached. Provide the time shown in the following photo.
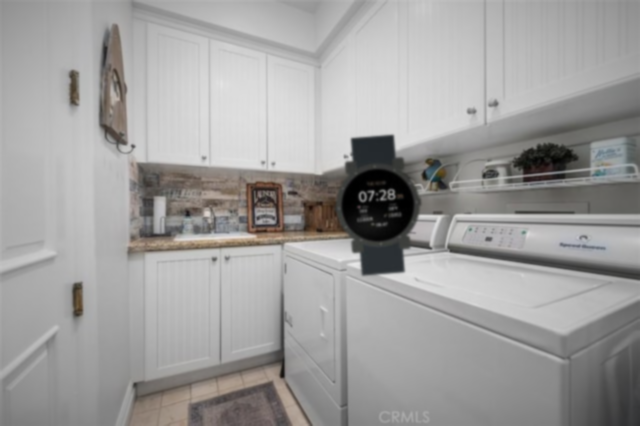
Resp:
7:28
